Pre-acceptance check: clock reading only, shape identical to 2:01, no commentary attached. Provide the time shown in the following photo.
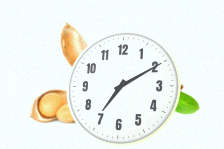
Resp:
7:10
